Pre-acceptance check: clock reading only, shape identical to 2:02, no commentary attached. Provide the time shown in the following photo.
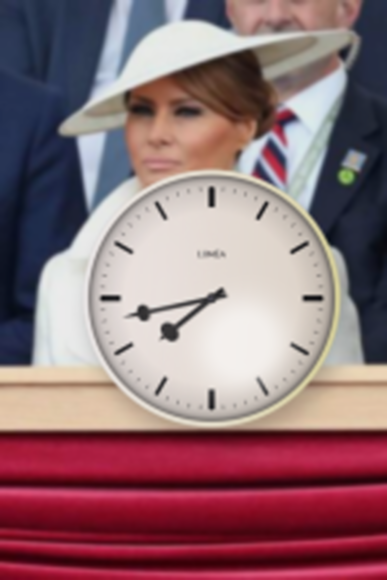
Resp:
7:43
